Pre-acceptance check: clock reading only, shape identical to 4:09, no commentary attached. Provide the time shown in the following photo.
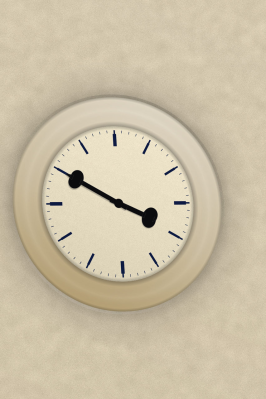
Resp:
3:50
